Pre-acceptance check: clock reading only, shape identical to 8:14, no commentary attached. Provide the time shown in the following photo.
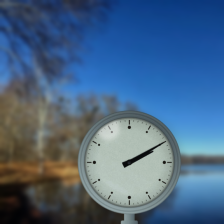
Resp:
2:10
